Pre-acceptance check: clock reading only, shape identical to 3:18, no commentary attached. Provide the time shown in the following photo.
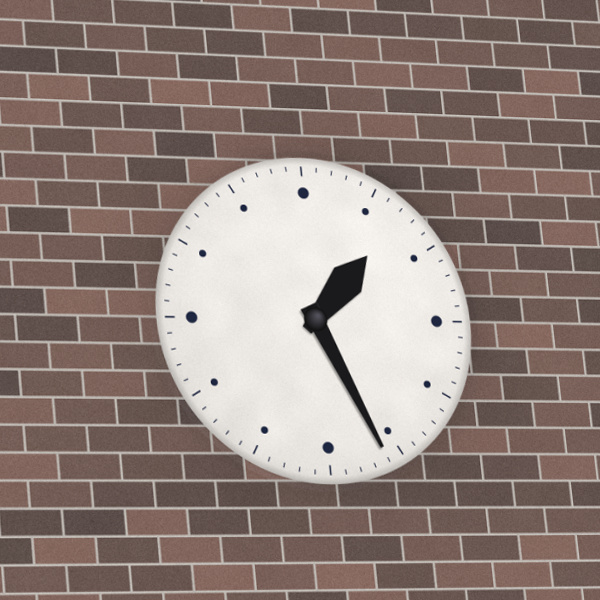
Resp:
1:26
